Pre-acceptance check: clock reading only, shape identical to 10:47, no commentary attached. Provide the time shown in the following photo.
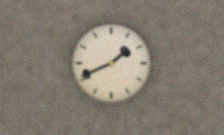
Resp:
1:41
